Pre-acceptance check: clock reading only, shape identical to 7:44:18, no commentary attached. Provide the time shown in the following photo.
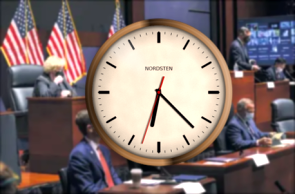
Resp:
6:22:33
